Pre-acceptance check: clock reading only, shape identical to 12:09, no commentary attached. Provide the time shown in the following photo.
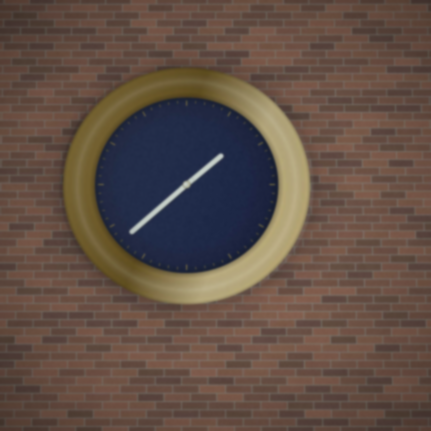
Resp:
1:38
